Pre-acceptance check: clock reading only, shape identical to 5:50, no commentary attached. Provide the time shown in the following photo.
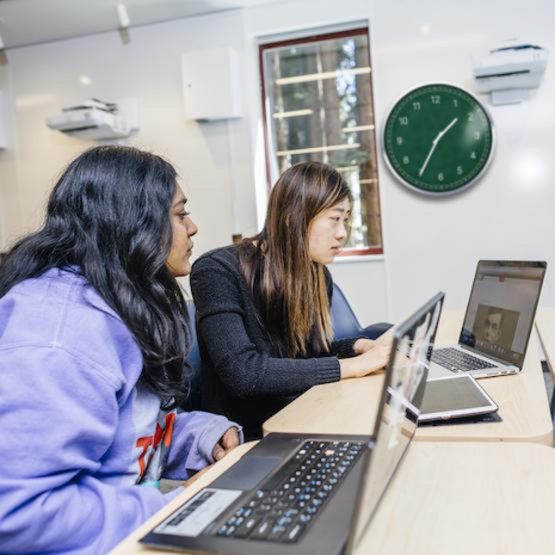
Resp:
1:35
